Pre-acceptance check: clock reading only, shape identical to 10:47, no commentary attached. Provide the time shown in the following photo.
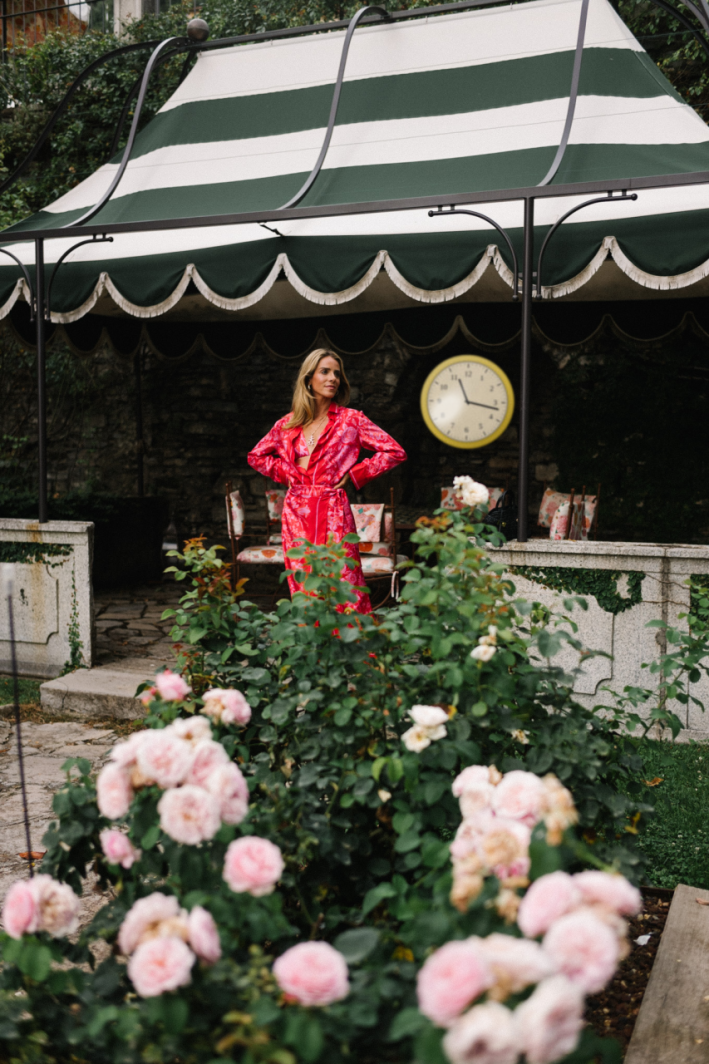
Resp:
11:17
